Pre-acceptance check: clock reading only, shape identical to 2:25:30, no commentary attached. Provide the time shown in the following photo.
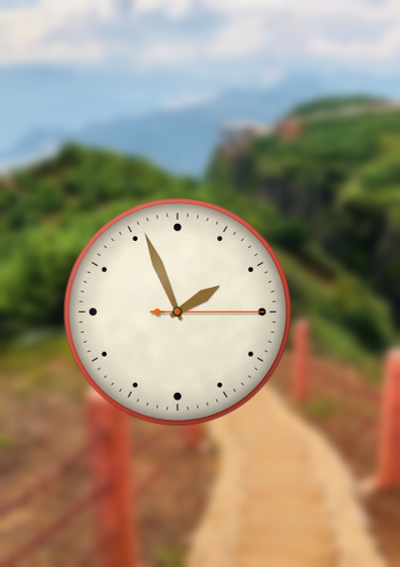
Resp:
1:56:15
